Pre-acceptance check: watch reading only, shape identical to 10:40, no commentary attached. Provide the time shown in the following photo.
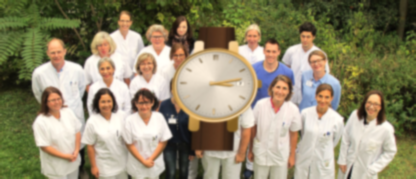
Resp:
3:13
